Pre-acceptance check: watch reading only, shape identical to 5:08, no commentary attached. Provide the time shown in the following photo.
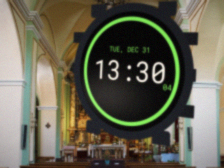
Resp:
13:30
